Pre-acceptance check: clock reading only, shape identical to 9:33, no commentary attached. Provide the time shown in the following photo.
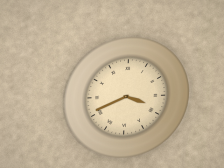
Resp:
3:41
